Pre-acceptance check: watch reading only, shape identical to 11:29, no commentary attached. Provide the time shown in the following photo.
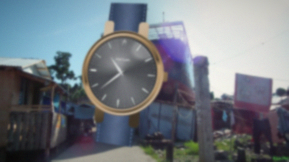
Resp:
10:38
